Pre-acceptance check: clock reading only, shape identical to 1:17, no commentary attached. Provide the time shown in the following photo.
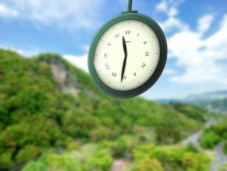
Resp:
11:31
